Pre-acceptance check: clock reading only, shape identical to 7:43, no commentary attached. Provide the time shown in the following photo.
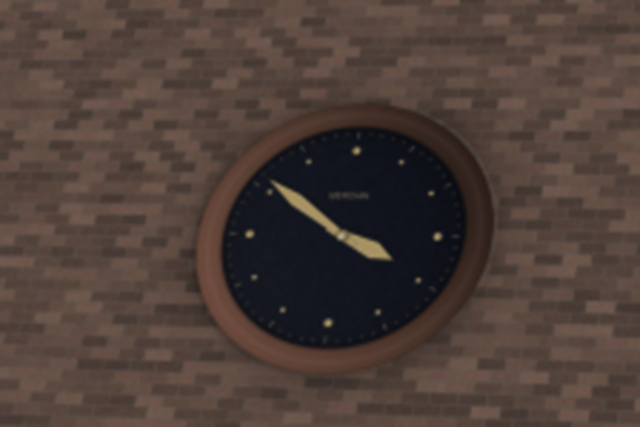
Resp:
3:51
